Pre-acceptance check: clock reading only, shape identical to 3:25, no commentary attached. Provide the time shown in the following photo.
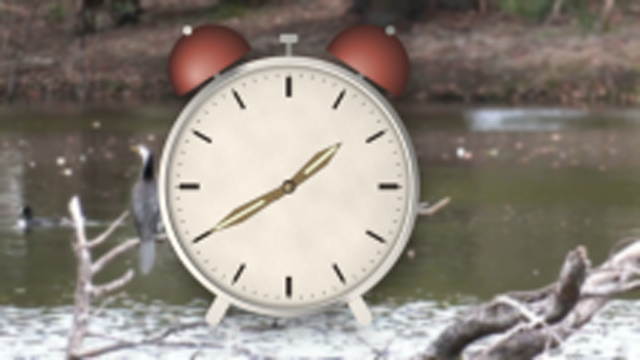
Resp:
1:40
